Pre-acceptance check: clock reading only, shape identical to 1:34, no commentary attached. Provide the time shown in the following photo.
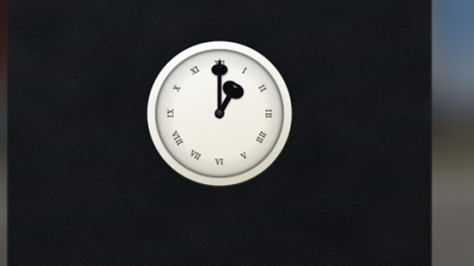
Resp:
1:00
